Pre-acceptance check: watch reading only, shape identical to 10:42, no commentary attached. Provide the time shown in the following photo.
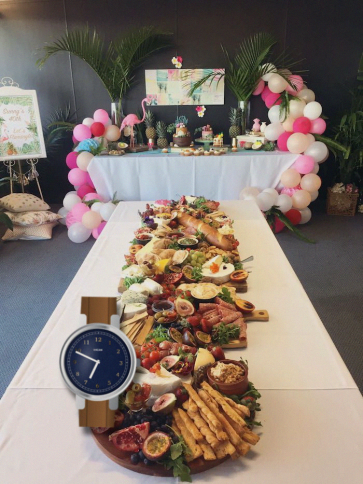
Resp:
6:49
